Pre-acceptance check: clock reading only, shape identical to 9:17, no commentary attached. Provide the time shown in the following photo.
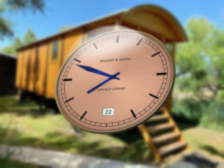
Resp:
7:49
